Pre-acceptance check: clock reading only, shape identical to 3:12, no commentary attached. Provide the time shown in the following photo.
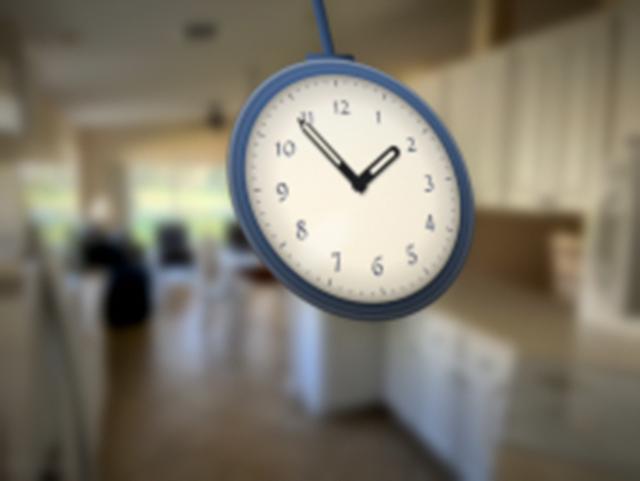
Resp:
1:54
